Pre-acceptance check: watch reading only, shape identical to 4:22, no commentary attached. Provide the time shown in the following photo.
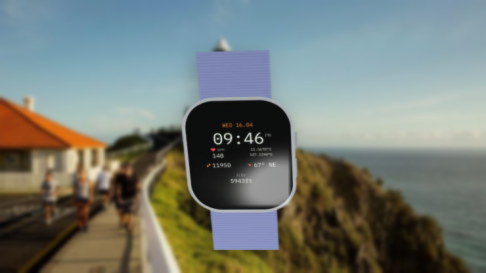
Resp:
9:46
